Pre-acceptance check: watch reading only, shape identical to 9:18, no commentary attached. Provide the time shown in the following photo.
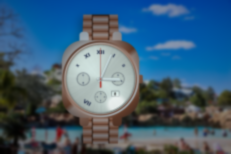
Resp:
3:04
